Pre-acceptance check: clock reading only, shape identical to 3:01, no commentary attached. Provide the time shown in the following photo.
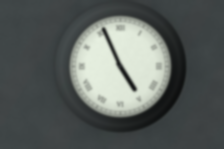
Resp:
4:56
